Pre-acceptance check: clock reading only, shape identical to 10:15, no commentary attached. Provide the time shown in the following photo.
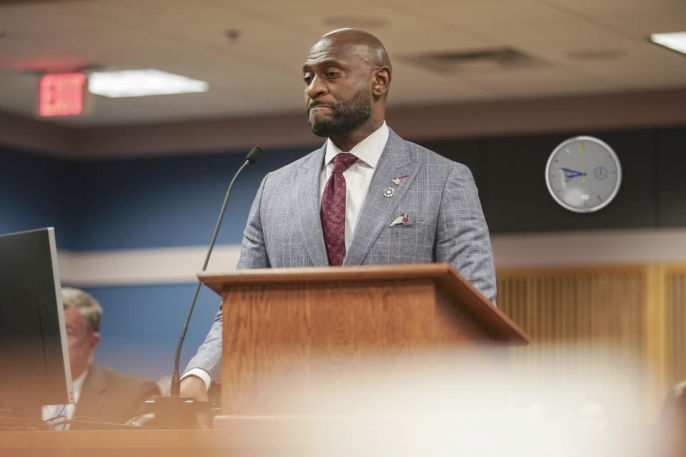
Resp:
8:48
